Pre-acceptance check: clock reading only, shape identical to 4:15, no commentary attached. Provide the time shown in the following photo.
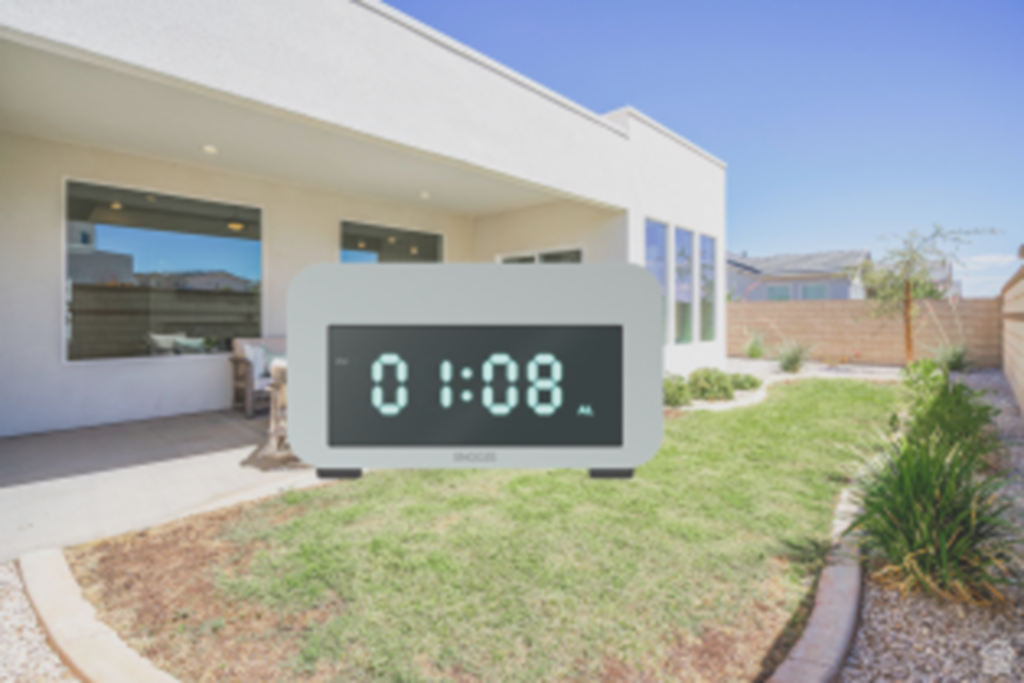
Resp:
1:08
